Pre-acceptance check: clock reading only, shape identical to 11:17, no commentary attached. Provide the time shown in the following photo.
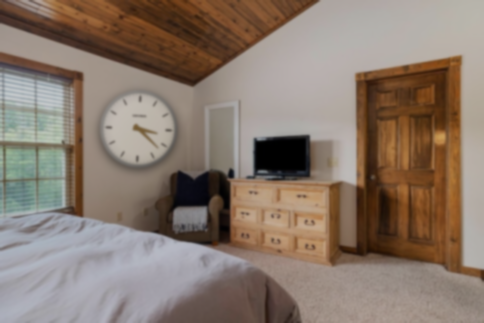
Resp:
3:22
